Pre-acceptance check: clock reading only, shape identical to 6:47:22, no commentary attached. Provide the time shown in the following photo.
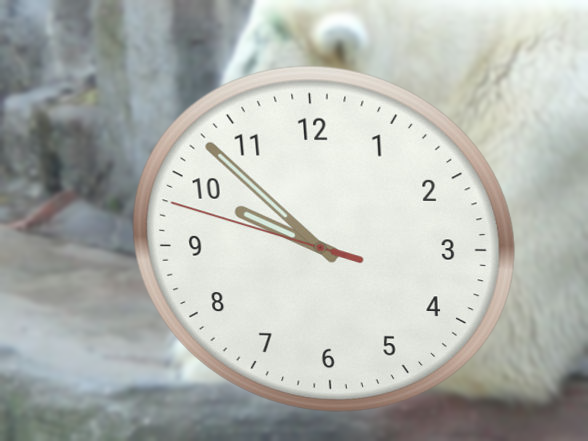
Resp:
9:52:48
